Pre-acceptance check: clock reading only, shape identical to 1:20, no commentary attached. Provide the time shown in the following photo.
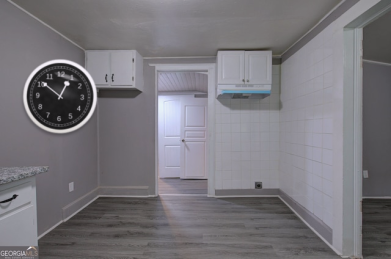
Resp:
12:51
